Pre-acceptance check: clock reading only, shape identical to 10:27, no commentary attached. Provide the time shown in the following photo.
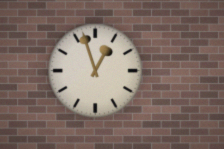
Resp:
12:57
